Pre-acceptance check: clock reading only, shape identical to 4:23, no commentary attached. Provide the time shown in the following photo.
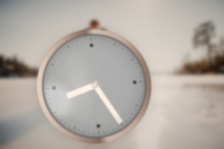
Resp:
8:25
